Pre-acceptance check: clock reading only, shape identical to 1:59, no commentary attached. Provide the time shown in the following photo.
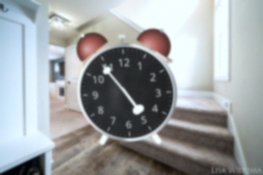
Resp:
4:54
